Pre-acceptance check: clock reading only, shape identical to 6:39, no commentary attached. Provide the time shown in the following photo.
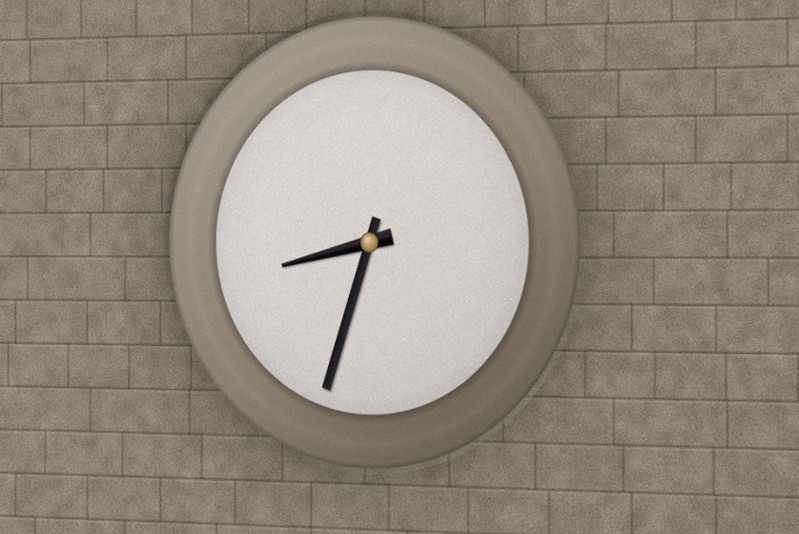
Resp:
8:33
